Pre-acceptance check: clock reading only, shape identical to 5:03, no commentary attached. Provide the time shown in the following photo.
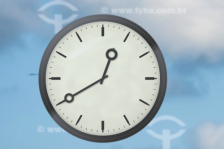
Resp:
12:40
